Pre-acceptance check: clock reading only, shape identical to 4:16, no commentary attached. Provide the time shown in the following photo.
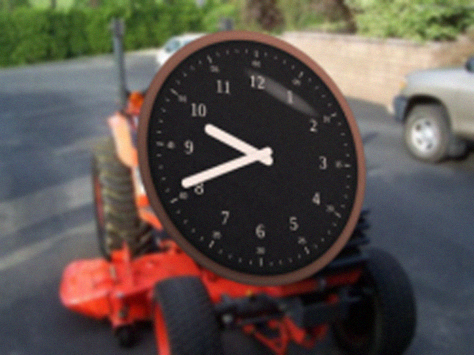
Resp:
9:41
